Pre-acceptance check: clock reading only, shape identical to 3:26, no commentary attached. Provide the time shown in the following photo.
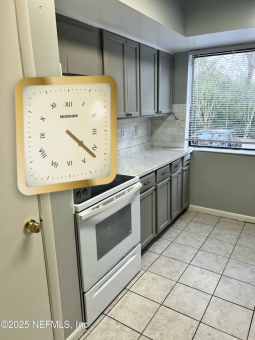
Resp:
4:22
